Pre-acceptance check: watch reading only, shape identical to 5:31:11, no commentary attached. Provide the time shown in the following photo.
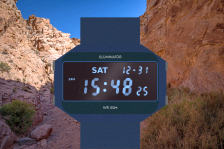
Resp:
15:48:25
